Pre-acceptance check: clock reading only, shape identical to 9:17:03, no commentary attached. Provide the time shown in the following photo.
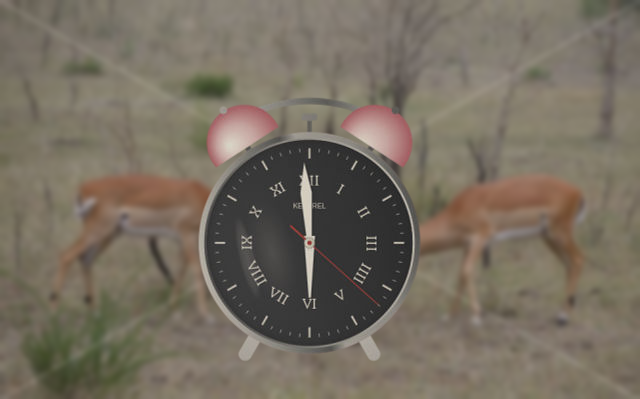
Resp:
5:59:22
